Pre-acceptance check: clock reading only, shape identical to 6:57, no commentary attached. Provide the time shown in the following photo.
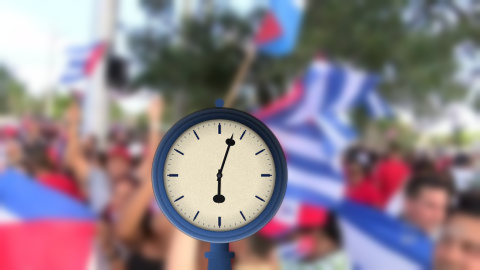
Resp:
6:03
